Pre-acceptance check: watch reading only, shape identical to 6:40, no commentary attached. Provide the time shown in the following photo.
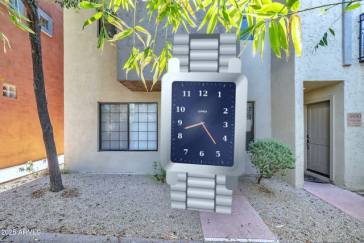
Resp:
8:24
